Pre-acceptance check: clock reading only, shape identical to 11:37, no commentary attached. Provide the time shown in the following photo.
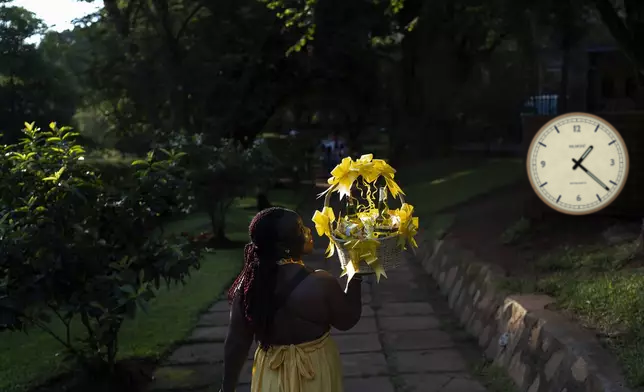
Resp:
1:22
